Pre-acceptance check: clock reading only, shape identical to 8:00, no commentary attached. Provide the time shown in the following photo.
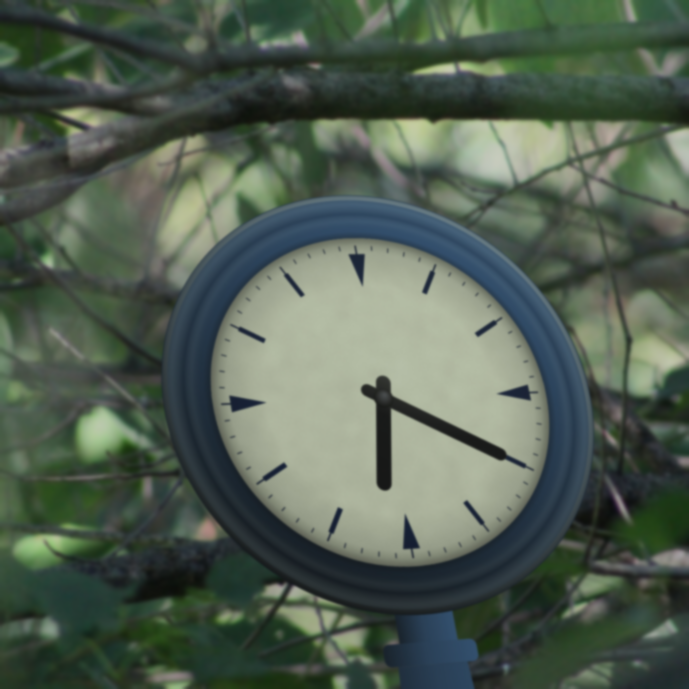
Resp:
6:20
